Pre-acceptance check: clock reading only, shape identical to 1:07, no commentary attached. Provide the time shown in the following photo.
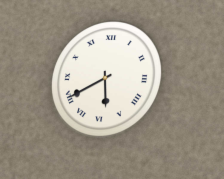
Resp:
5:40
